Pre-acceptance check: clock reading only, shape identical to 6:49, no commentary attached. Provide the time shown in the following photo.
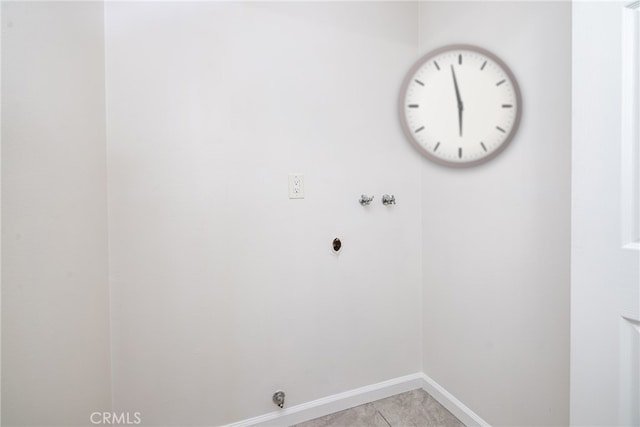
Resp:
5:58
